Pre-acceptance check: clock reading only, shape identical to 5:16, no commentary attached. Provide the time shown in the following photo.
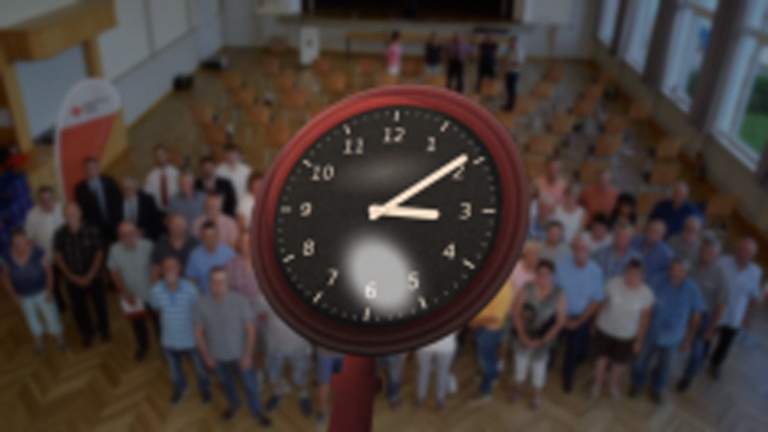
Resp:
3:09
